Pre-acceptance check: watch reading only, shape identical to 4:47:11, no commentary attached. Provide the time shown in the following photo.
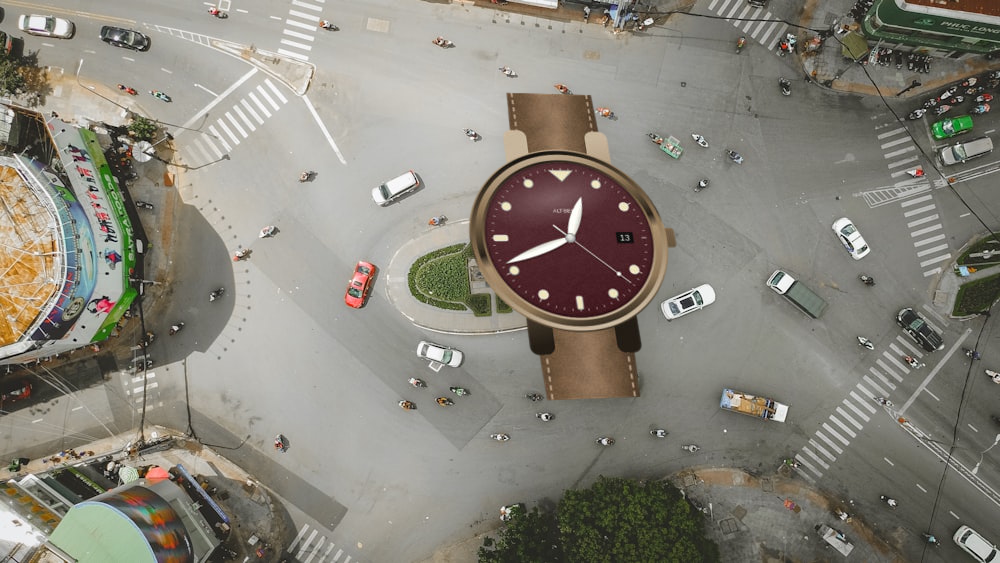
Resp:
12:41:22
